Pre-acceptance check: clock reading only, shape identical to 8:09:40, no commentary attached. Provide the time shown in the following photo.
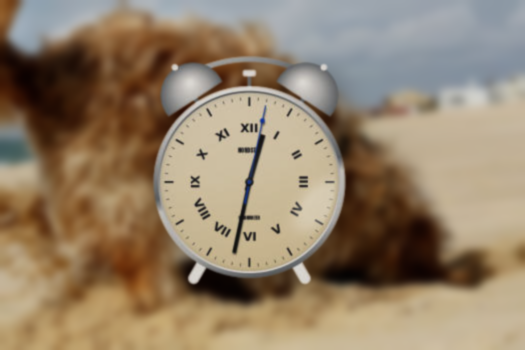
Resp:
12:32:02
